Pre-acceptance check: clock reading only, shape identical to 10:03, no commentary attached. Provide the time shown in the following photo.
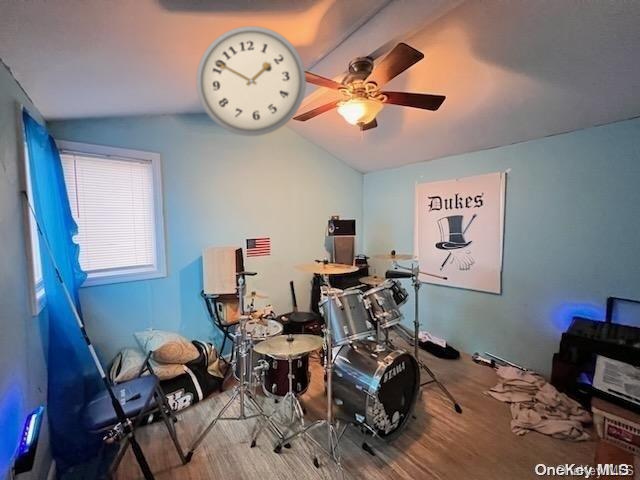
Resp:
1:51
